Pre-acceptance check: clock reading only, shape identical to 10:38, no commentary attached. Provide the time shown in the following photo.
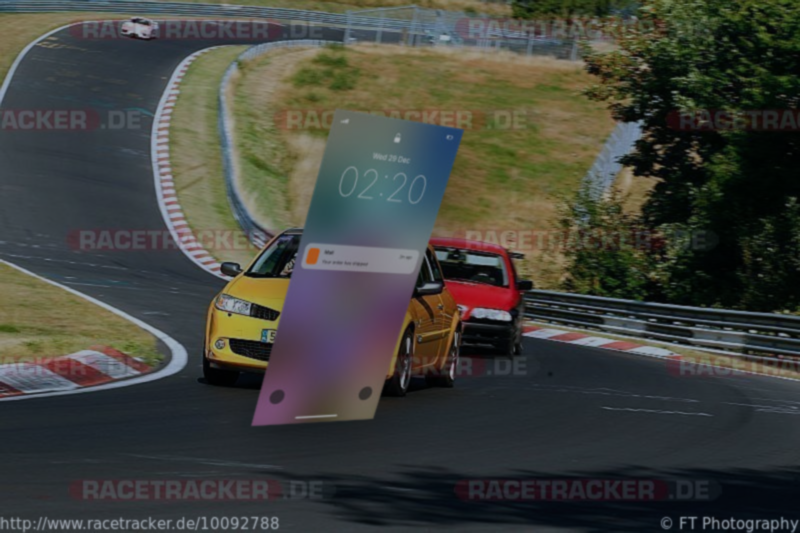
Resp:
2:20
